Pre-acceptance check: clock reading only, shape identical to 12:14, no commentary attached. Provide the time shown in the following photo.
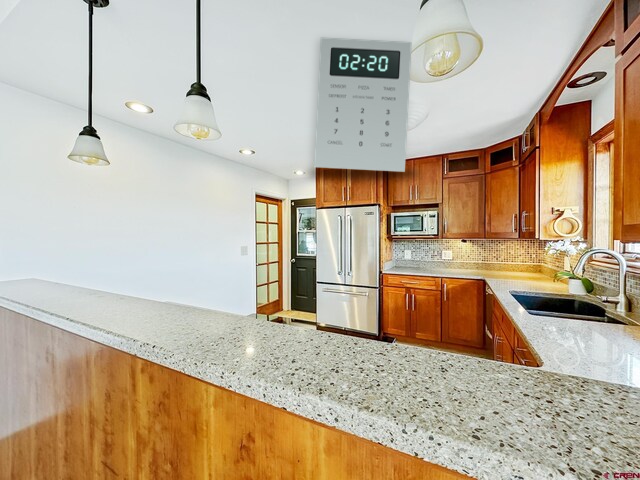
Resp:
2:20
